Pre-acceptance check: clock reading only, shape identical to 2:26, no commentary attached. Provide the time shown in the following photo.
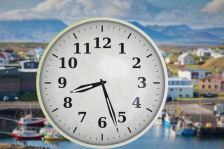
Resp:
8:27
